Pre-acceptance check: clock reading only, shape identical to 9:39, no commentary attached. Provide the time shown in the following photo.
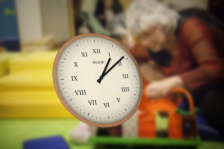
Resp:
1:09
